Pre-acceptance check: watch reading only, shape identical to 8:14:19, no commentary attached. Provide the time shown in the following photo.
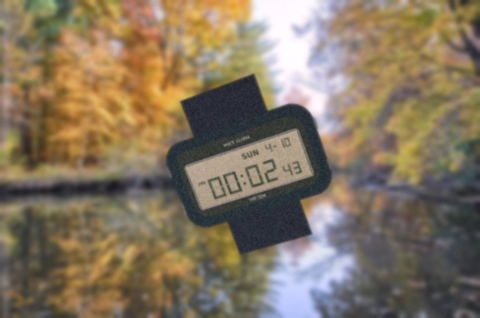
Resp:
0:02:43
